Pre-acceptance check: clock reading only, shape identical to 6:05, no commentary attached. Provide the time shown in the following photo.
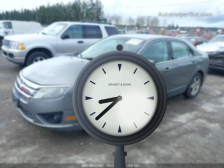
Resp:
8:38
